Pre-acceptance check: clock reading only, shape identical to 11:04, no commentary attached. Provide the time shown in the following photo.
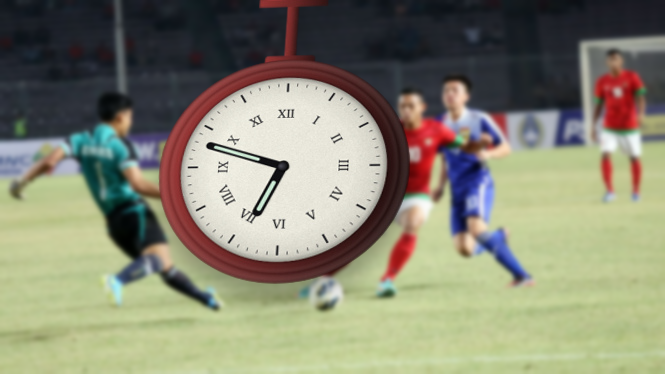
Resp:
6:48
